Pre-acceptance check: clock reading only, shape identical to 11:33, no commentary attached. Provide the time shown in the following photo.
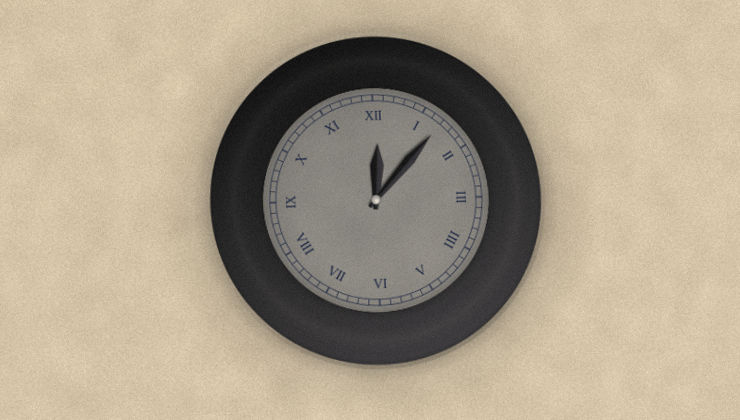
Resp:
12:07
